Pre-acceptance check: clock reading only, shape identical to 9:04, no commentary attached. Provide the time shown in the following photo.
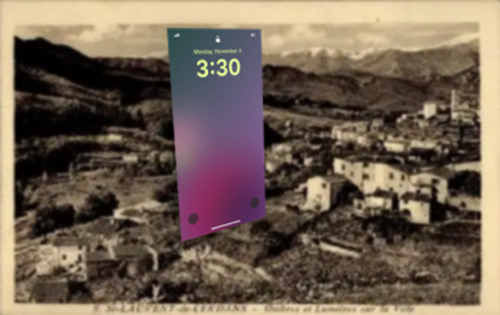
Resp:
3:30
